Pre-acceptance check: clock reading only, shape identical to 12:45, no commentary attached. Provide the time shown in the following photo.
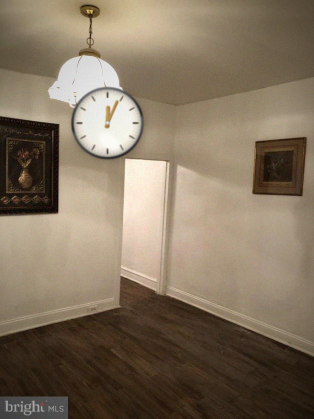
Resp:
12:04
